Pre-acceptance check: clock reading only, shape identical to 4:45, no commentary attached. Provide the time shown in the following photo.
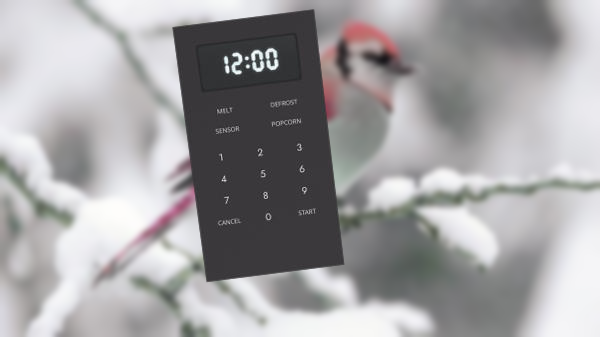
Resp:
12:00
